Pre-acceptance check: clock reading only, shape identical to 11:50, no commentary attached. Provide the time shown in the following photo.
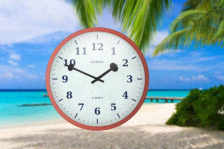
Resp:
1:49
